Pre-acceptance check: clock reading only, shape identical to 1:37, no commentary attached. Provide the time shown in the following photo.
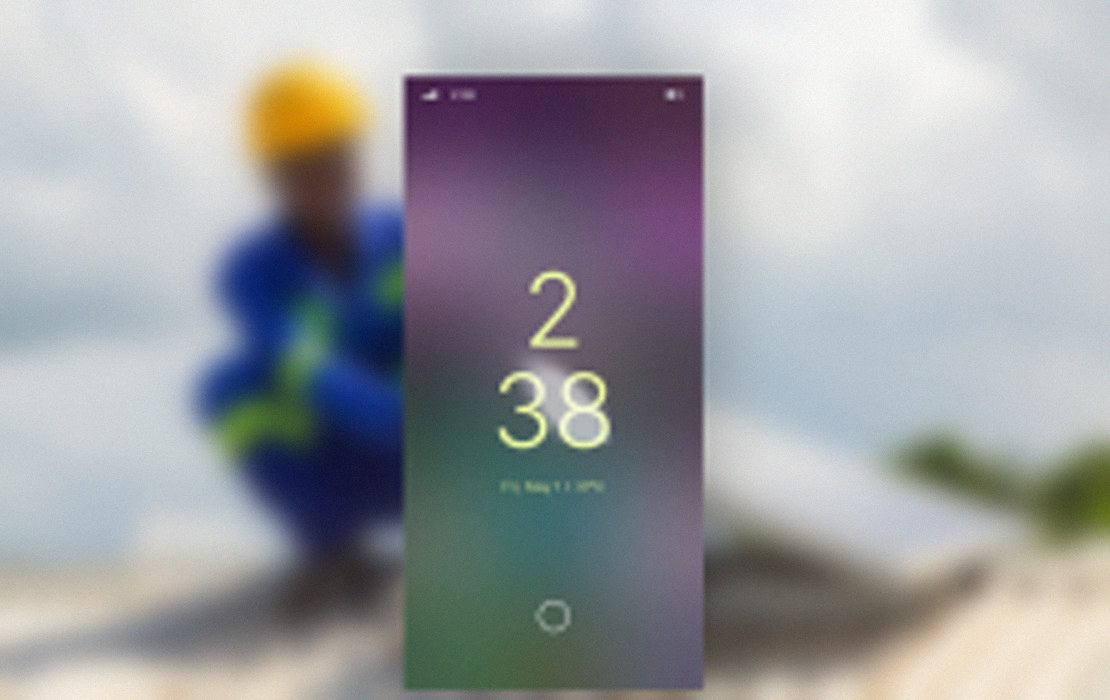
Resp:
2:38
